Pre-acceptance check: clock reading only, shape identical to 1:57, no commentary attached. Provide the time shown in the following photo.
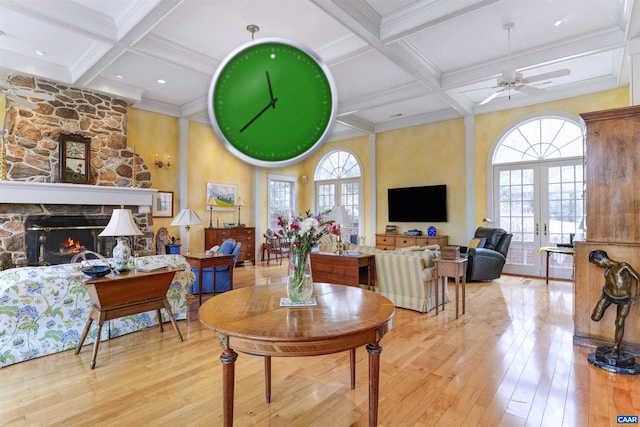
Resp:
11:38
